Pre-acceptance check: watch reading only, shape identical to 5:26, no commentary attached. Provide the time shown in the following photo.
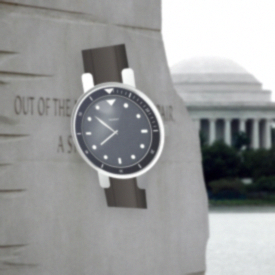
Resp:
7:52
